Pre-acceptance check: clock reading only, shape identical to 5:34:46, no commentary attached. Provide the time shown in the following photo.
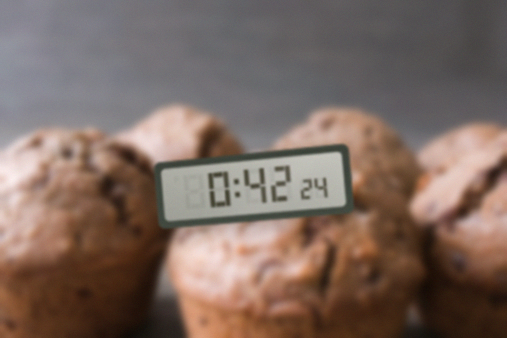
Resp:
0:42:24
